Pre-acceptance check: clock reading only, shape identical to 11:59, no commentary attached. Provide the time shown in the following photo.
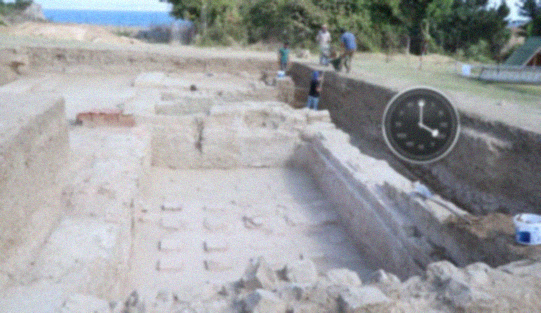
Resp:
4:00
